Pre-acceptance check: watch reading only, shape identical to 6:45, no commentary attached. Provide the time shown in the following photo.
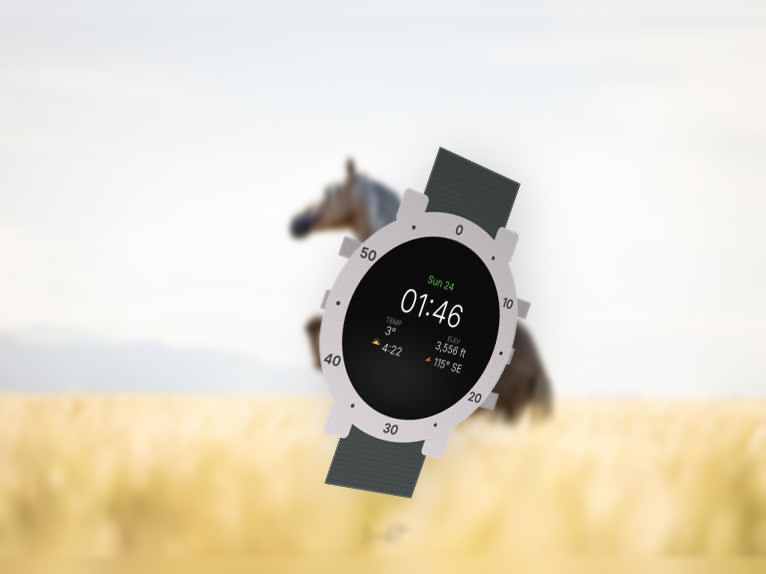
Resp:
1:46
